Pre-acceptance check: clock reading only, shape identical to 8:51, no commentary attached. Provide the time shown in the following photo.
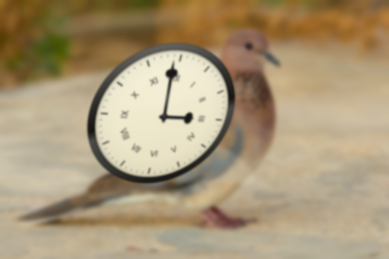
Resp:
2:59
